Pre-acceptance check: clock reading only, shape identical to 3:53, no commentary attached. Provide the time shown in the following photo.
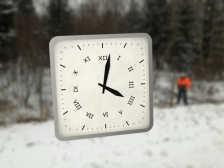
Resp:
4:02
